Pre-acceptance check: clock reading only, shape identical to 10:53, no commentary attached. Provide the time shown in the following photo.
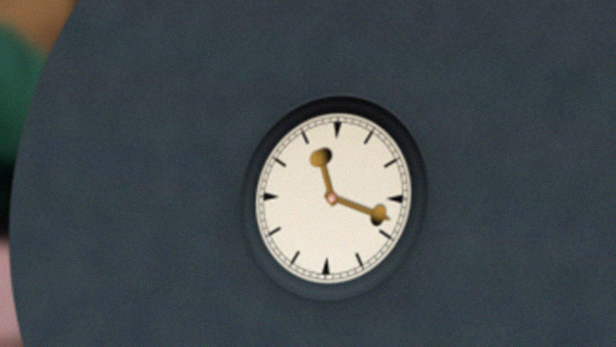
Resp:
11:18
